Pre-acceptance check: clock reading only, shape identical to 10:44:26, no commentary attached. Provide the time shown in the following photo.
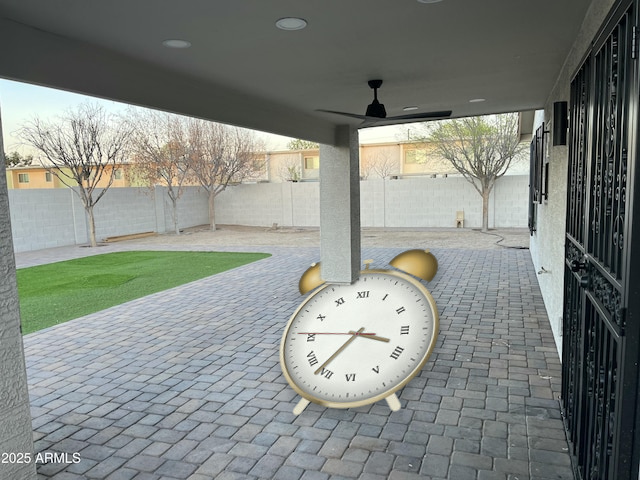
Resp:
3:36:46
